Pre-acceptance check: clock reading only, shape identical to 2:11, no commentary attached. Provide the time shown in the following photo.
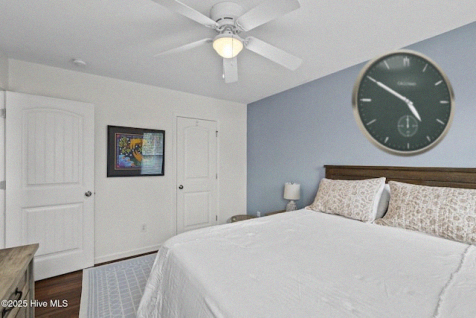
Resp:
4:50
